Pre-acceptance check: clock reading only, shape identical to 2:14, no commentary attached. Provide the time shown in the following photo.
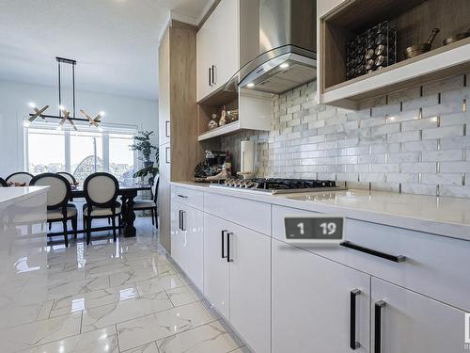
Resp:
1:19
